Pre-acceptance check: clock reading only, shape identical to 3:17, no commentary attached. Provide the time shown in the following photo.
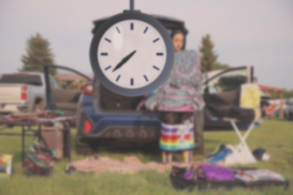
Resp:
7:38
